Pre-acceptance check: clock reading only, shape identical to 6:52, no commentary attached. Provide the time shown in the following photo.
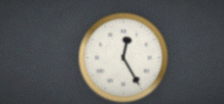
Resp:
12:25
